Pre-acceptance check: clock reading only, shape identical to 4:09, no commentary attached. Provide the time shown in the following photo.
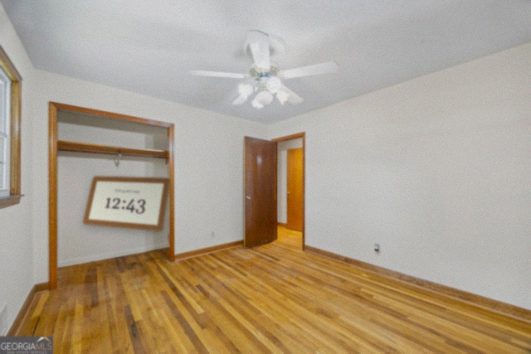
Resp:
12:43
